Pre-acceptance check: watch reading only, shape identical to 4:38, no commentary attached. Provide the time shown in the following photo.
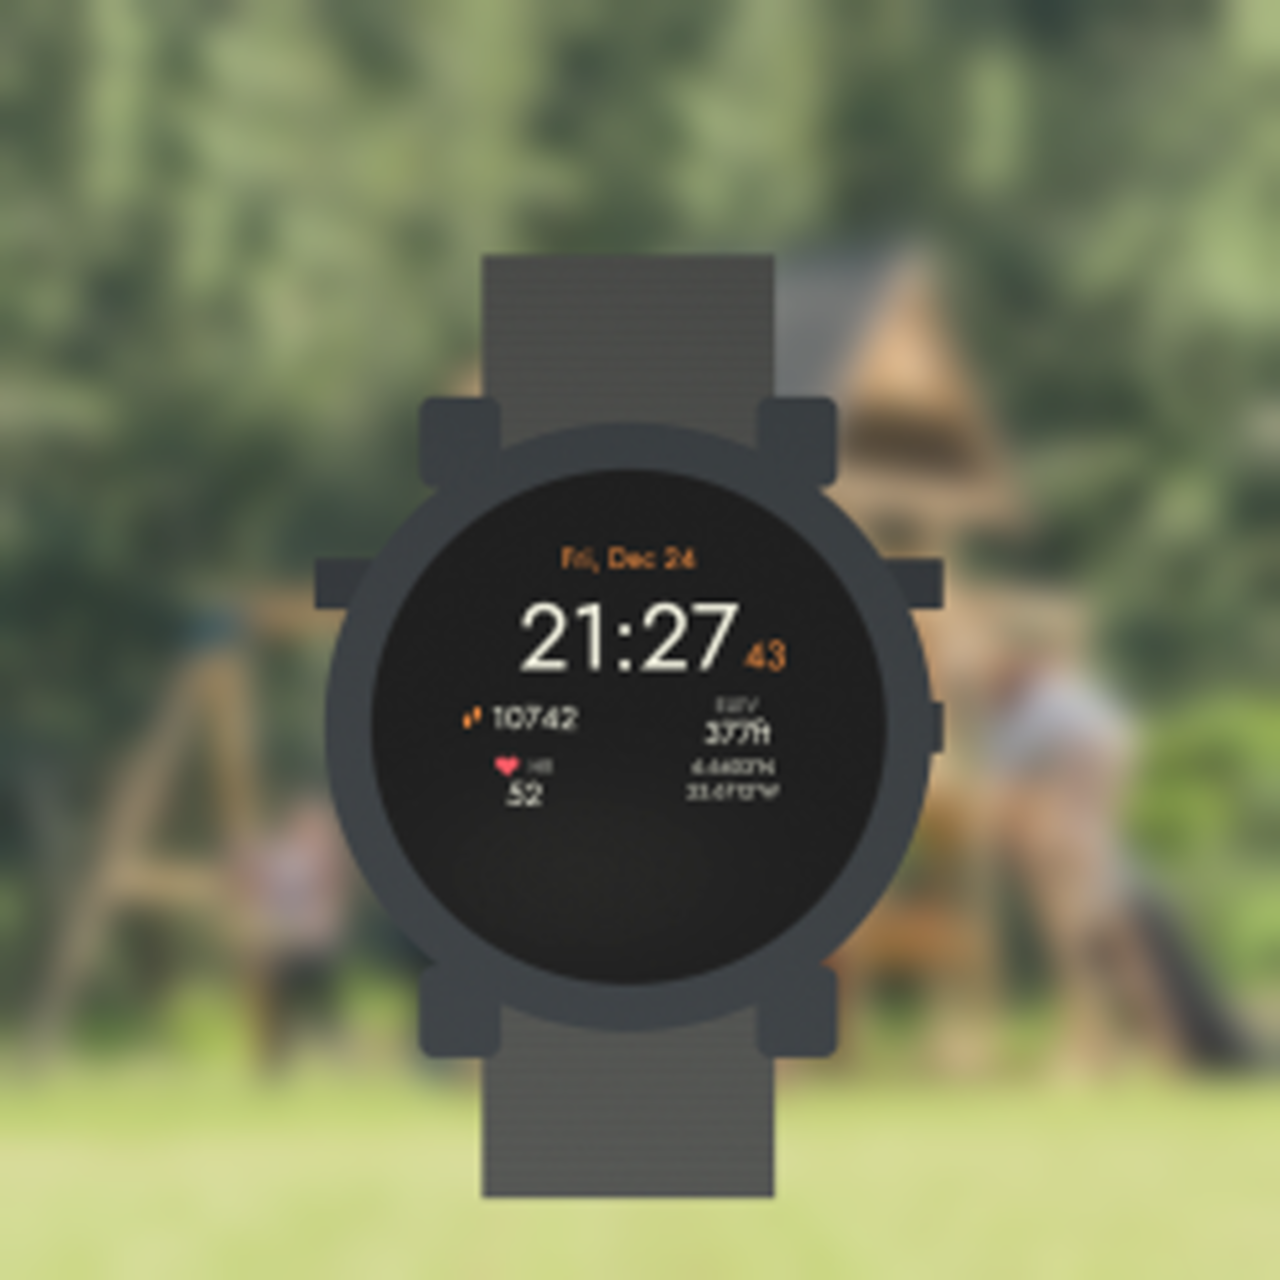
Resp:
21:27
